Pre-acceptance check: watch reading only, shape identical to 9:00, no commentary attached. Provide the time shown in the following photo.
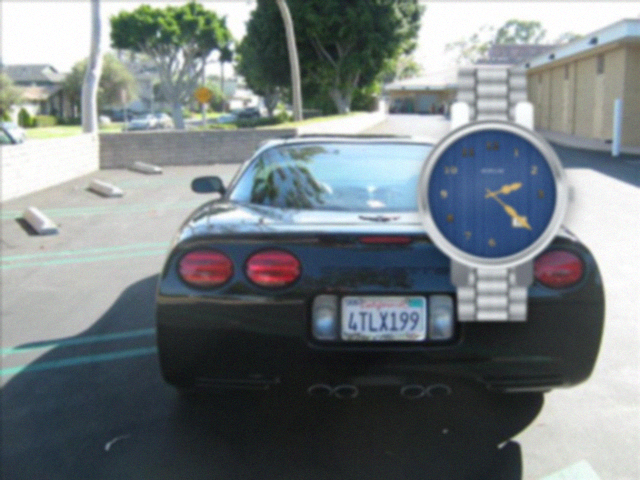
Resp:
2:22
